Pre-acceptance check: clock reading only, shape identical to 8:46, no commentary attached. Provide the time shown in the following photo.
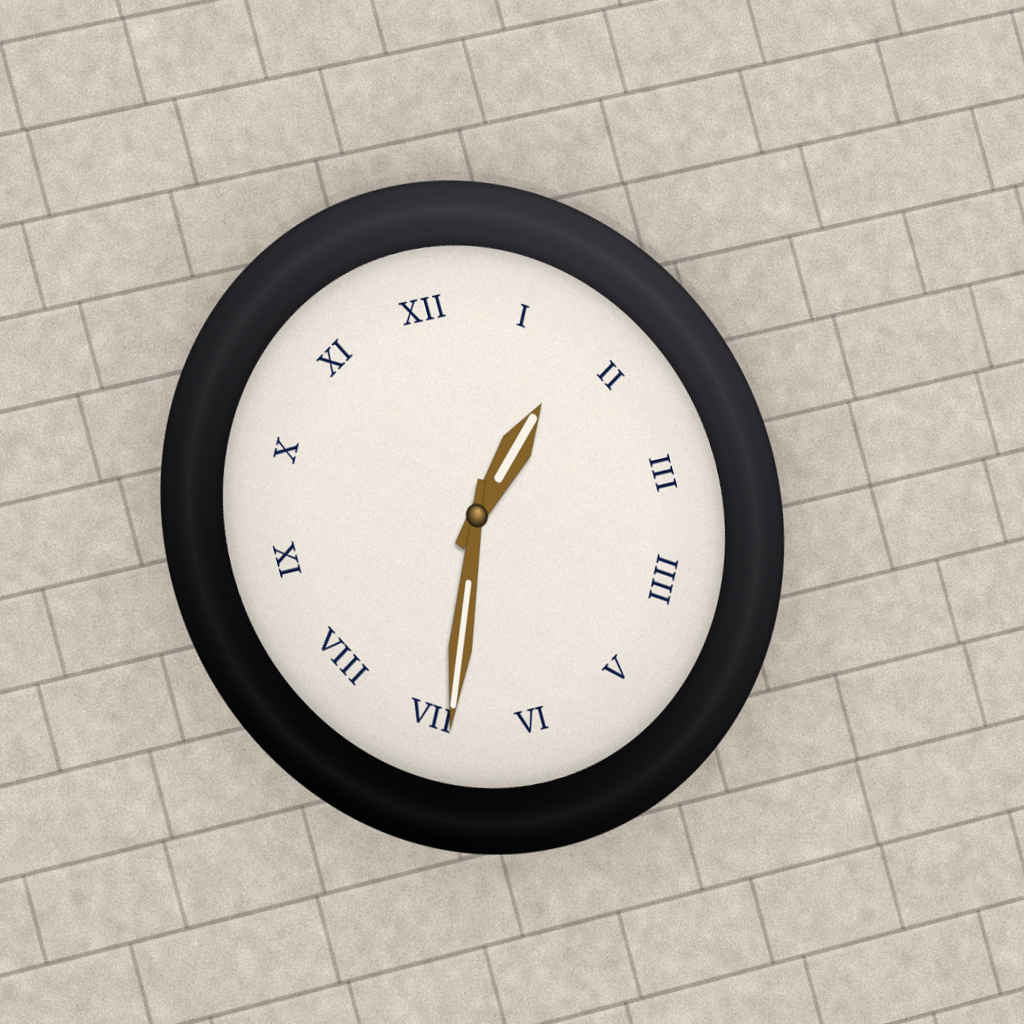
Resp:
1:34
